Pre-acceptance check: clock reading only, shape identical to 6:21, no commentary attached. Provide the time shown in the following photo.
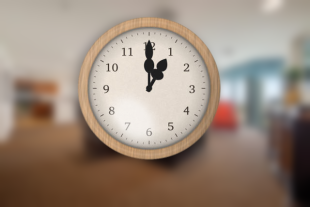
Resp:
1:00
